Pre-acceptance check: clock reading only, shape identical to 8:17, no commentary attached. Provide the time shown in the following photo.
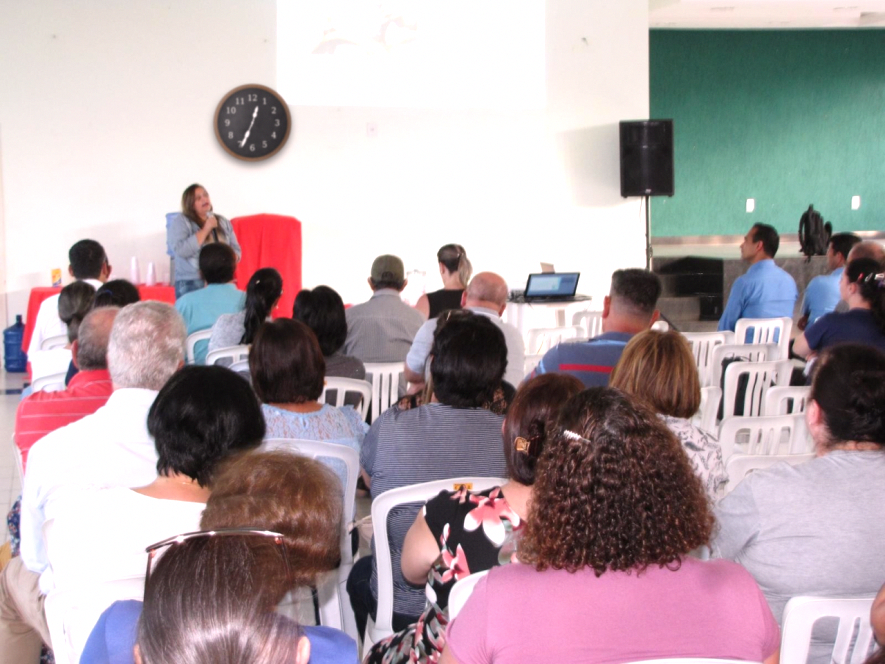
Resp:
12:34
